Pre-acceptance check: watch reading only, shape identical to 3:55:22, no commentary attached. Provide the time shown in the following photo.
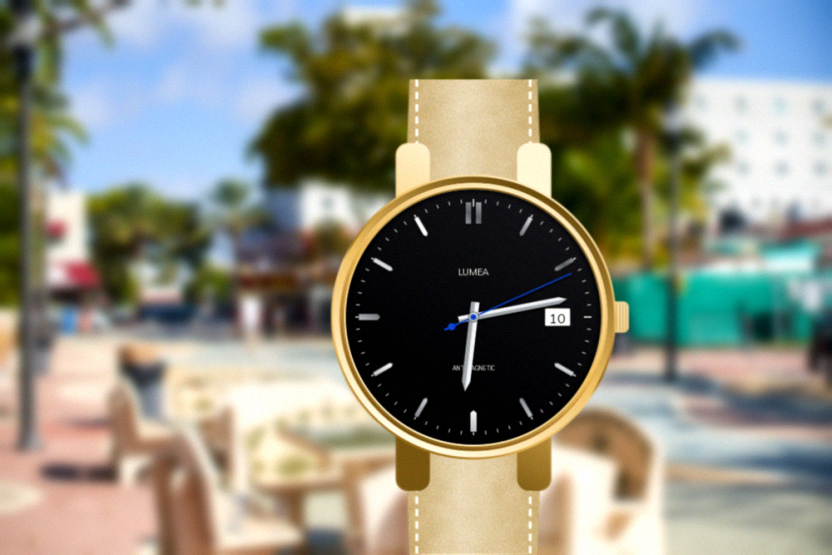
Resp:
6:13:11
